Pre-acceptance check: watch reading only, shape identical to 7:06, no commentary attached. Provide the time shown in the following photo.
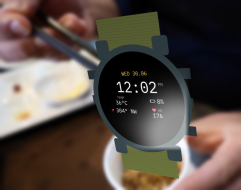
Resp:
12:02
